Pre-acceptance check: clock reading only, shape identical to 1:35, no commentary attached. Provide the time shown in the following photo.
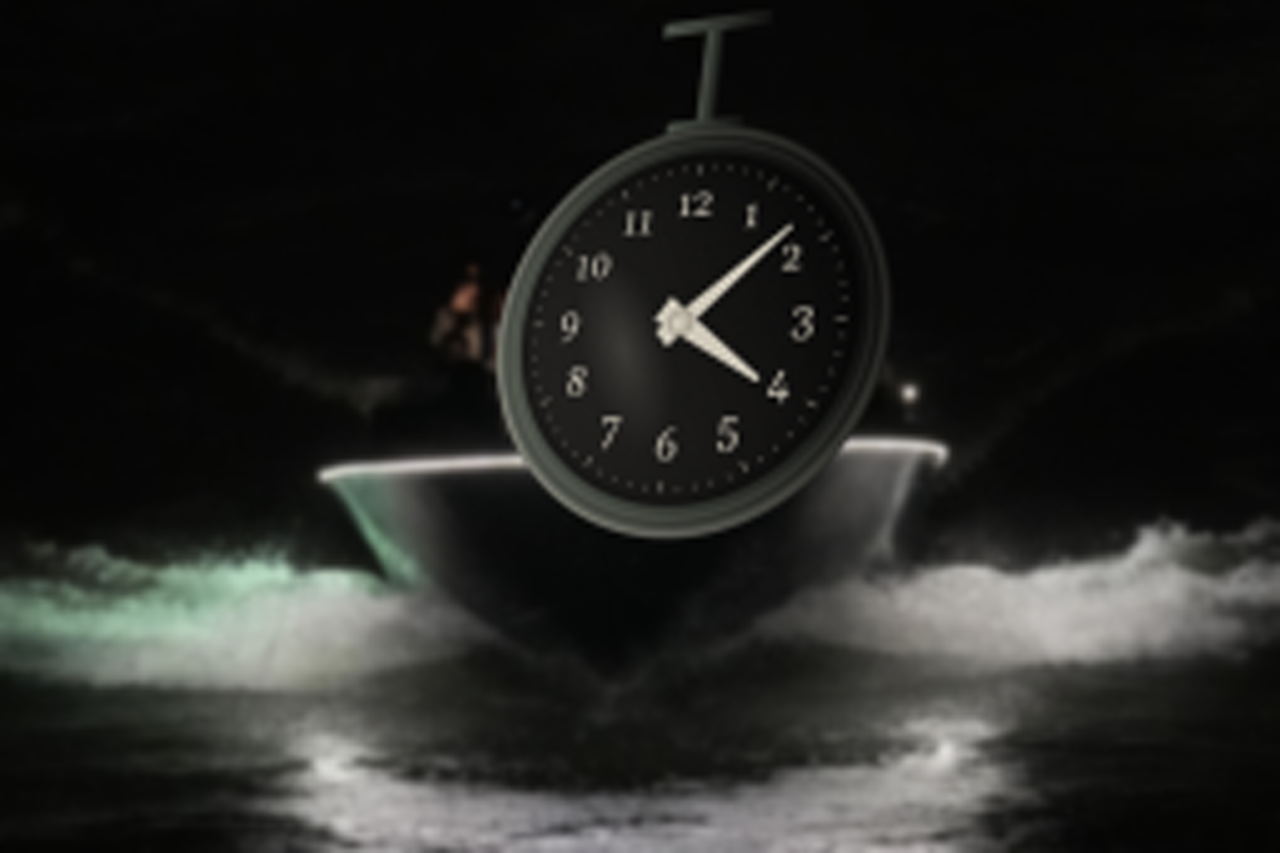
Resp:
4:08
